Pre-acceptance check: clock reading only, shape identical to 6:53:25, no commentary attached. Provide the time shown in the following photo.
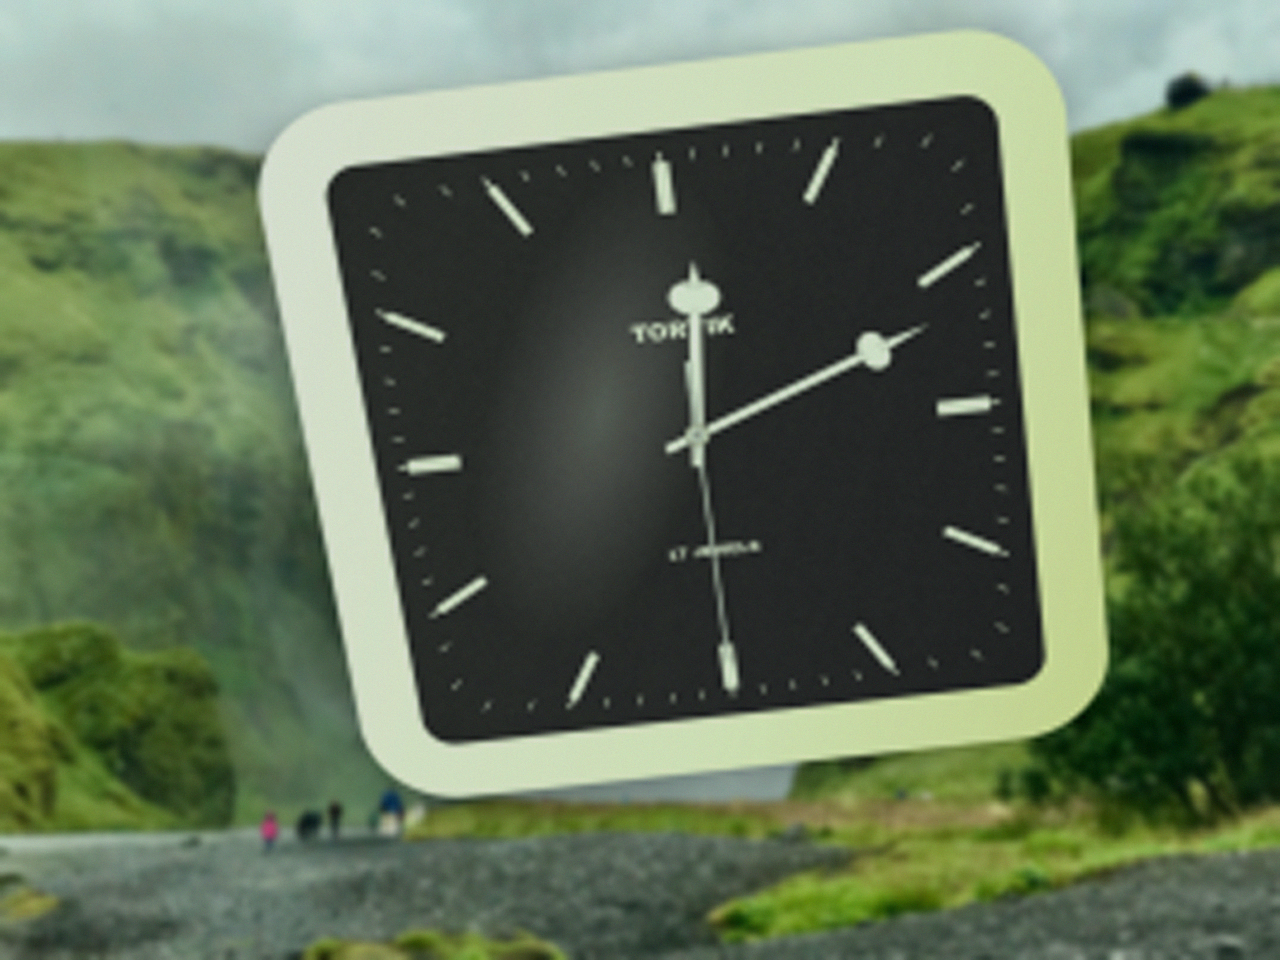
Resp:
12:11:30
